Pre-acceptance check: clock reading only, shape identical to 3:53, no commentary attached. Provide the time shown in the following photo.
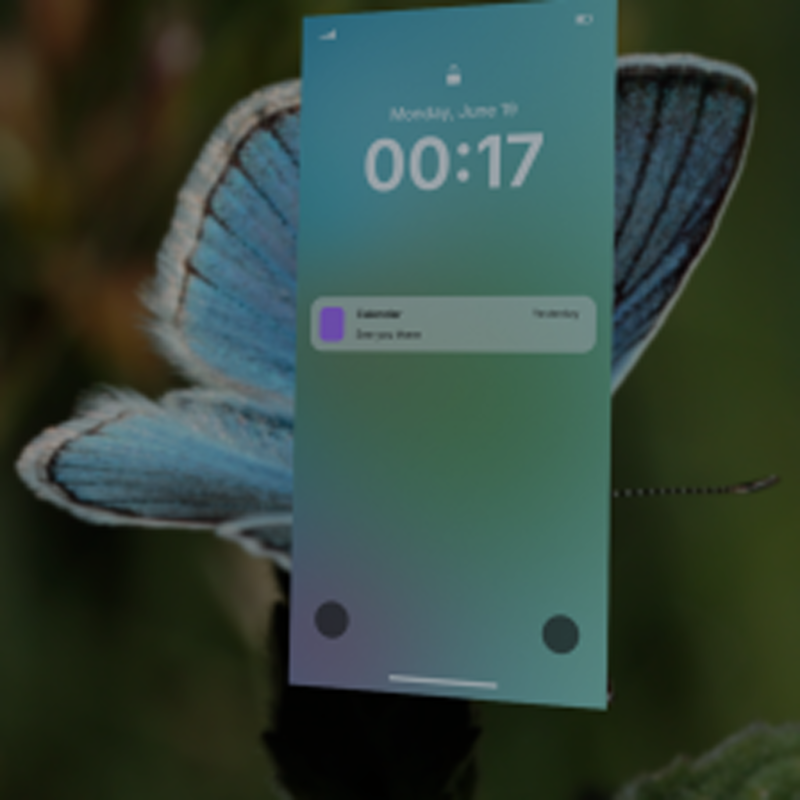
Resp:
0:17
